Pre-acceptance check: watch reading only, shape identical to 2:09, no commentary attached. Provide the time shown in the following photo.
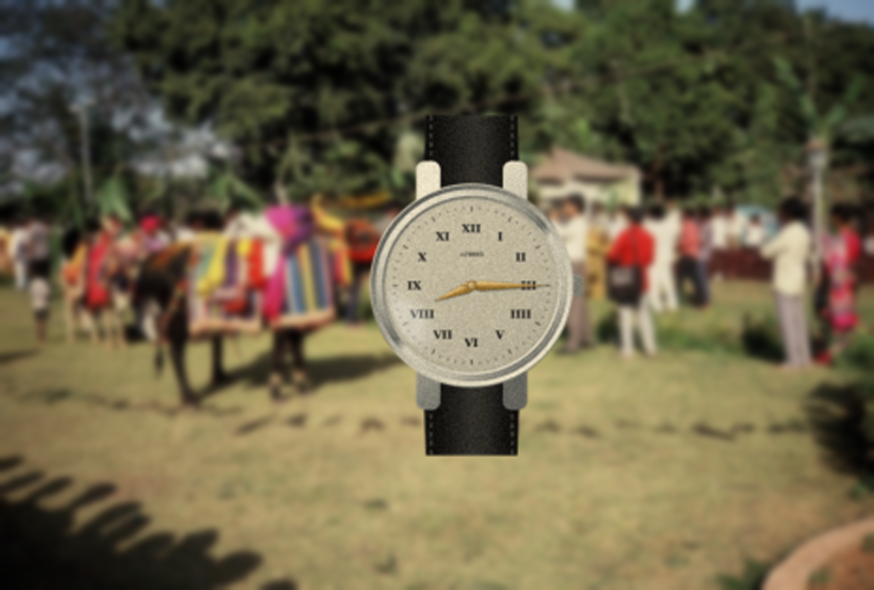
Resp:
8:15
